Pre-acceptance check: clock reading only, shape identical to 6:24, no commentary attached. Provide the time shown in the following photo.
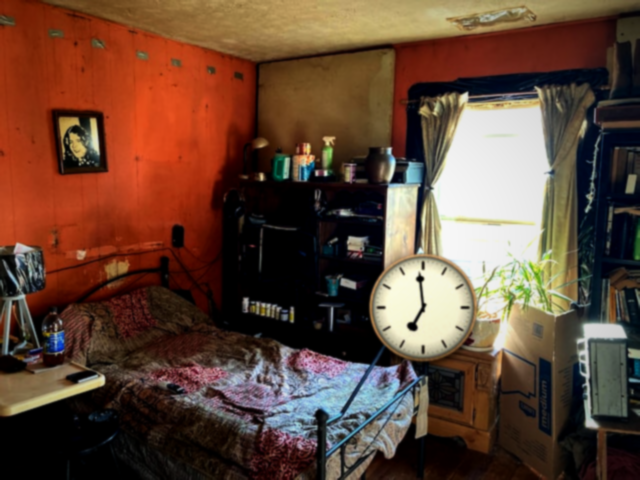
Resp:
6:59
